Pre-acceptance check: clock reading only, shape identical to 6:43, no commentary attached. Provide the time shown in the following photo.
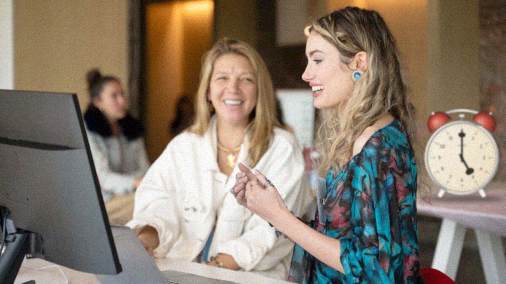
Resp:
5:00
